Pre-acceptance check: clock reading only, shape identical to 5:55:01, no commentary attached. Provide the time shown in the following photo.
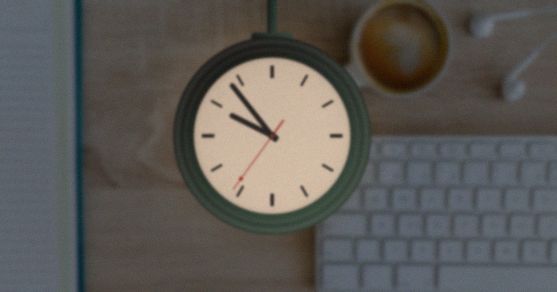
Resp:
9:53:36
